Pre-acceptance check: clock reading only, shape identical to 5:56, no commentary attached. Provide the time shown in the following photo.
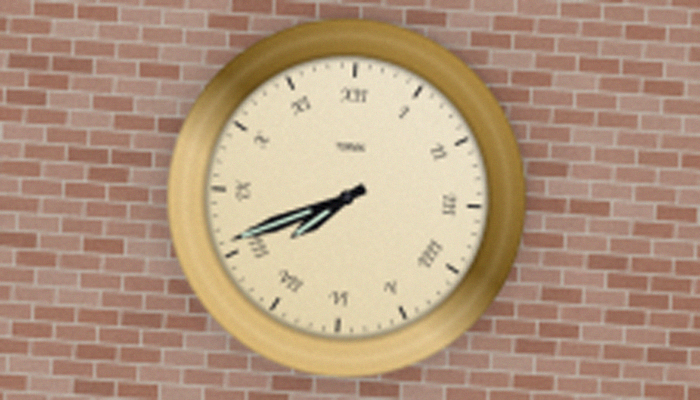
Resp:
7:41
